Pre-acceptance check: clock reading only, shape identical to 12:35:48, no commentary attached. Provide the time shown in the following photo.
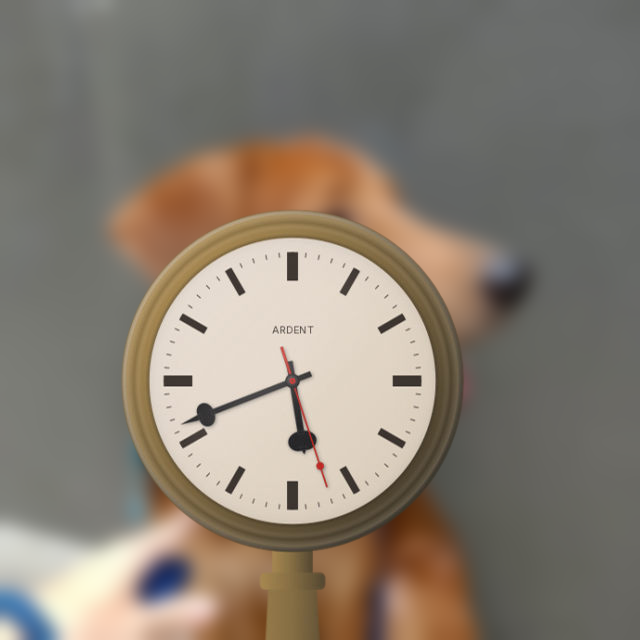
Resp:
5:41:27
